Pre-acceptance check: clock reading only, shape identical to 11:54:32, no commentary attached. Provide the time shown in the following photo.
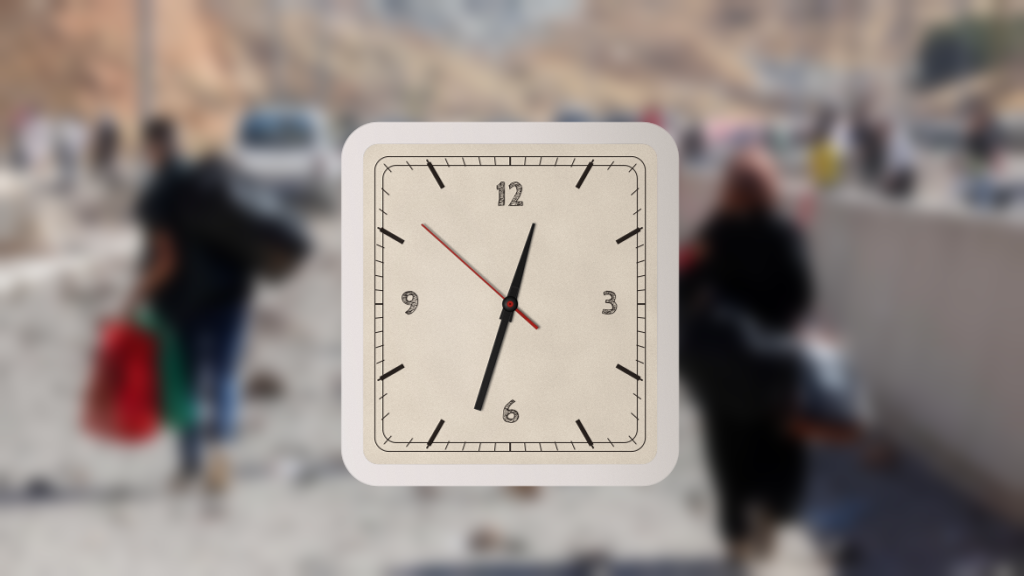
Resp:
12:32:52
